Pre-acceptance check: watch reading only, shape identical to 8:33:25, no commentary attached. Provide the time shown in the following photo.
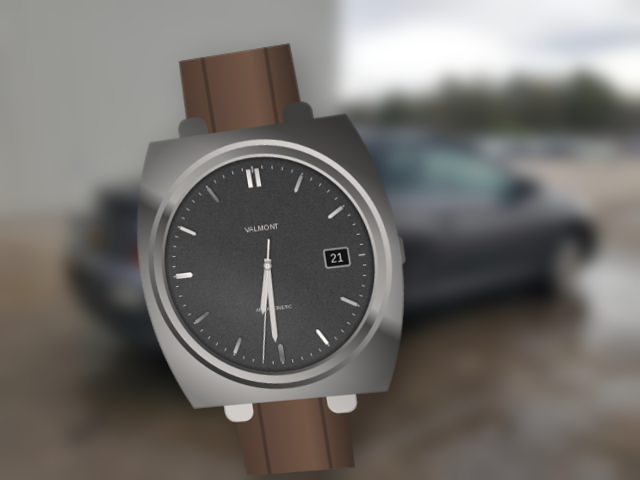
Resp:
6:30:32
